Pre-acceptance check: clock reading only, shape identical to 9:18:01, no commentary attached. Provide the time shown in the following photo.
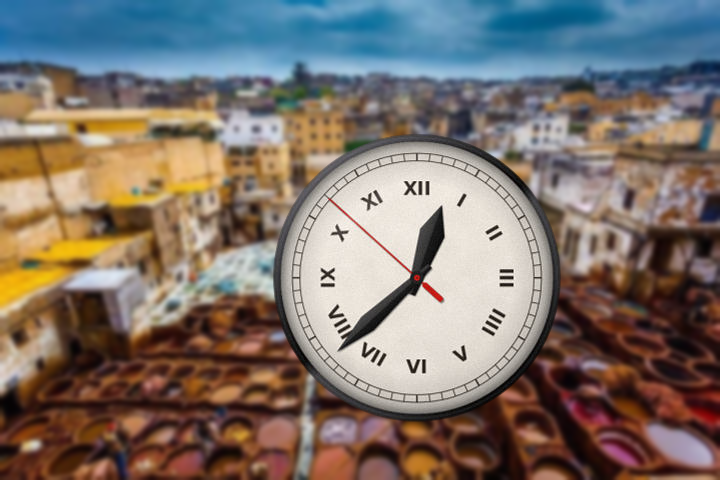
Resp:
12:37:52
